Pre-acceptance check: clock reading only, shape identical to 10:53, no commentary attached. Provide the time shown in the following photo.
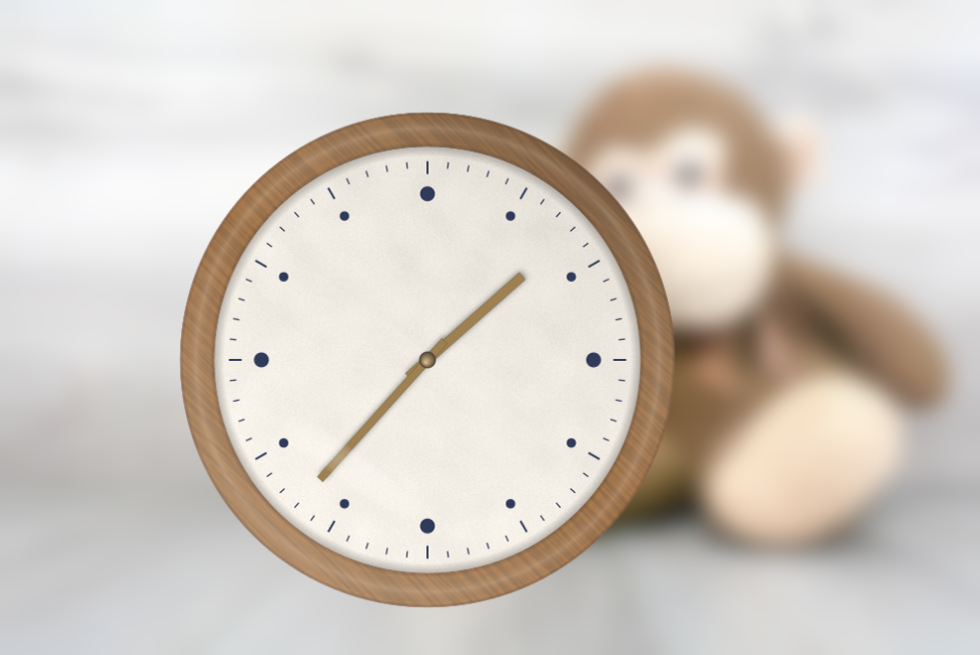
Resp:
1:37
